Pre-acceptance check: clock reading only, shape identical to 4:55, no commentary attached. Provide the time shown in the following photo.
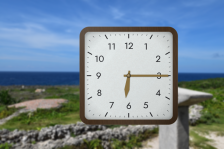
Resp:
6:15
